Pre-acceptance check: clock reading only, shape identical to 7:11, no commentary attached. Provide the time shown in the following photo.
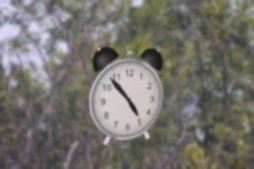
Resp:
4:53
